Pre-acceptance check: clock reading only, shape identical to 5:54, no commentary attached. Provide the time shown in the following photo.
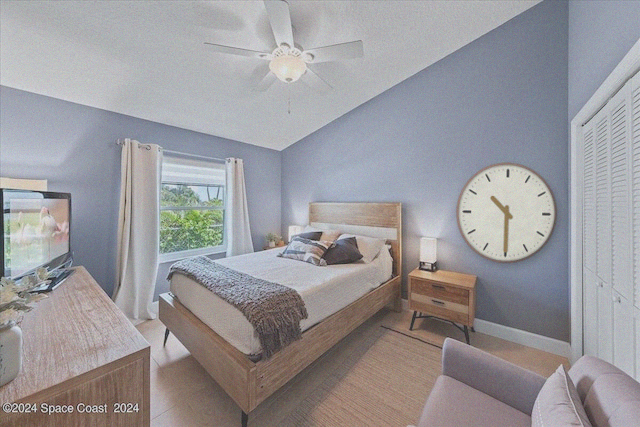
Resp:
10:30
